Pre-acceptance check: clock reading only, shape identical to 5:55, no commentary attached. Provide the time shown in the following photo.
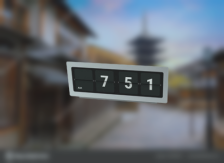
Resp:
7:51
